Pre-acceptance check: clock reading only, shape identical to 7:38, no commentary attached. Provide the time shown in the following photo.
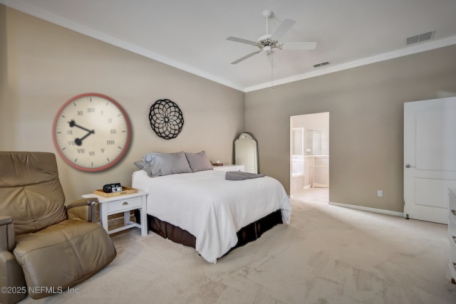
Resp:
7:49
